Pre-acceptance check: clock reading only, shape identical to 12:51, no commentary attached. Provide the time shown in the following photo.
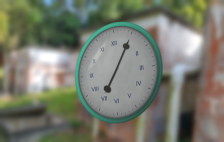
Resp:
7:05
